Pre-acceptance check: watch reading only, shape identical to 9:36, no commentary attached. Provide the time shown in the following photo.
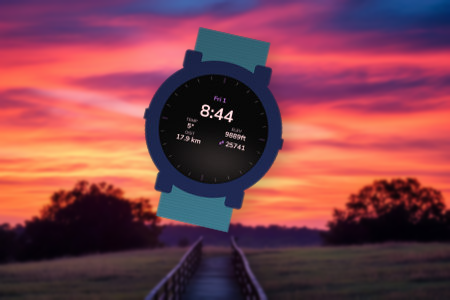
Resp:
8:44
